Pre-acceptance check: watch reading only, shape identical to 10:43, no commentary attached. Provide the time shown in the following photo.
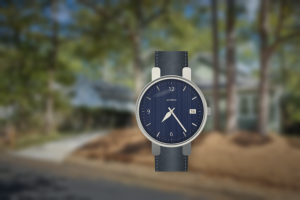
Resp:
7:24
